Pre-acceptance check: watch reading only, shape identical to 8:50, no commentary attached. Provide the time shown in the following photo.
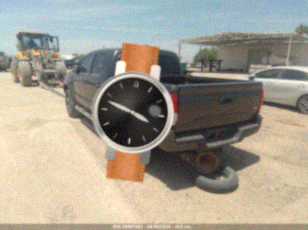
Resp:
3:48
